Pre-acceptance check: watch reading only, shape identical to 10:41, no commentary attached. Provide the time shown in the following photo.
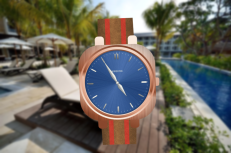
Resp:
4:55
